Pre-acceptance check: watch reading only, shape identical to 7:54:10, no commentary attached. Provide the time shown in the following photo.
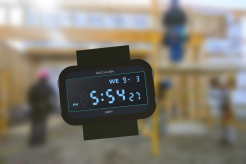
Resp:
5:54:27
